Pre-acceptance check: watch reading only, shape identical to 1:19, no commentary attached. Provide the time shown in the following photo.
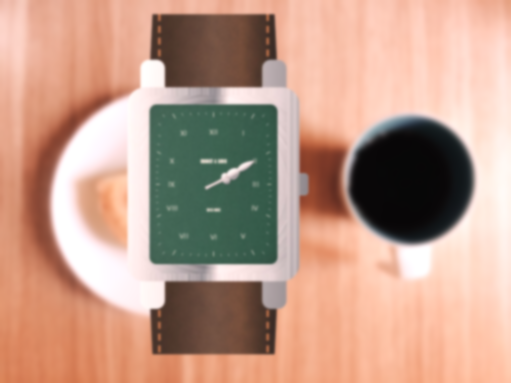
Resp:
2:10
